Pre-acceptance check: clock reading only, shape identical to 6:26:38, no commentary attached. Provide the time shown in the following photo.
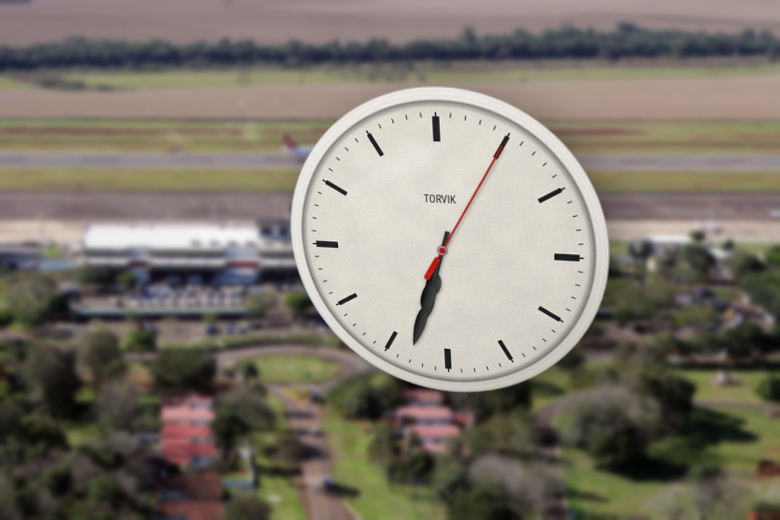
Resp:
6:33:05
